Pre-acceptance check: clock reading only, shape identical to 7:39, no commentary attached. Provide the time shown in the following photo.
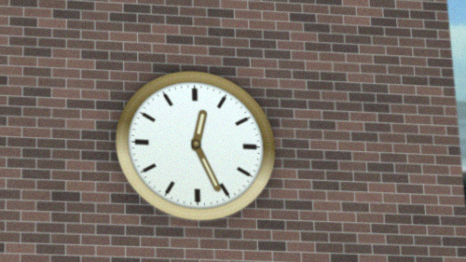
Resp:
12:26
